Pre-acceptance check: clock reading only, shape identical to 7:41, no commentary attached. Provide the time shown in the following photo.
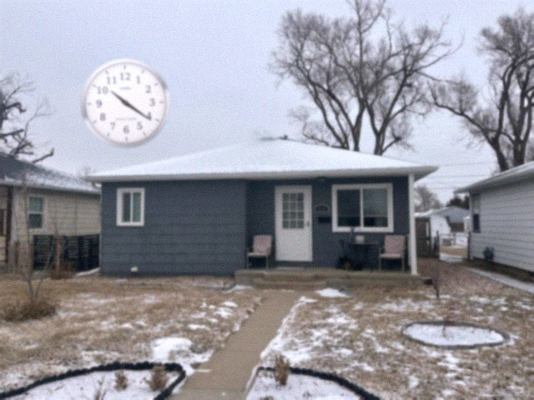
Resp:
10:21
